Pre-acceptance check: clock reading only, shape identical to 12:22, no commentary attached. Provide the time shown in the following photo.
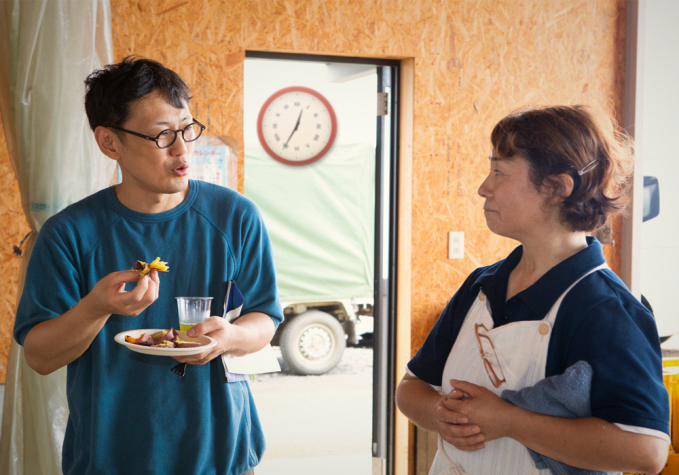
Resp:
12:35
